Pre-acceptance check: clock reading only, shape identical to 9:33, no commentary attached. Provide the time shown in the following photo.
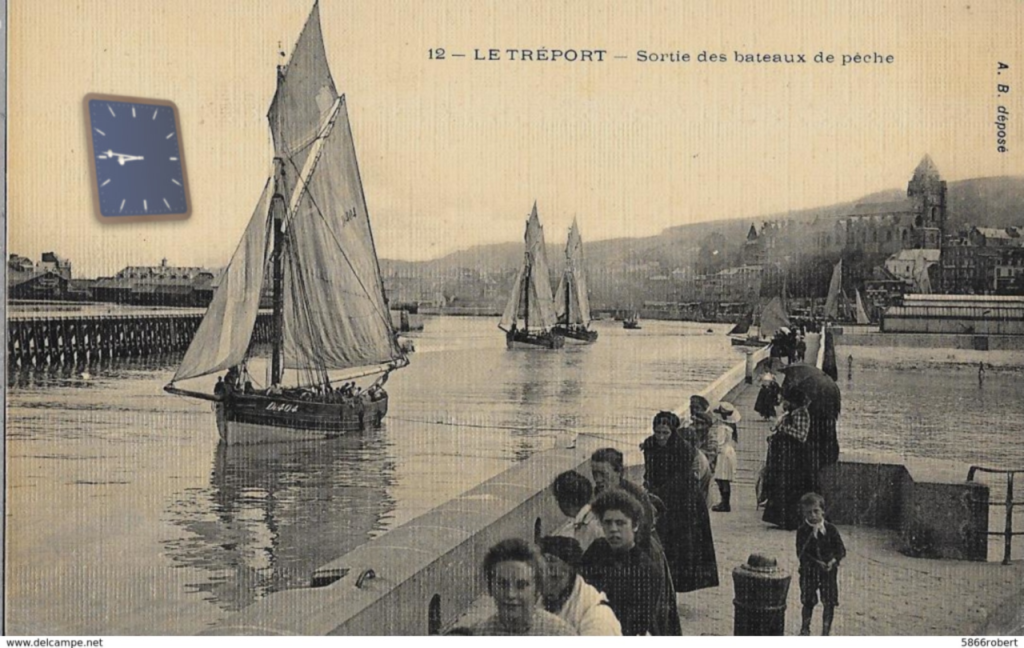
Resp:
8:46
